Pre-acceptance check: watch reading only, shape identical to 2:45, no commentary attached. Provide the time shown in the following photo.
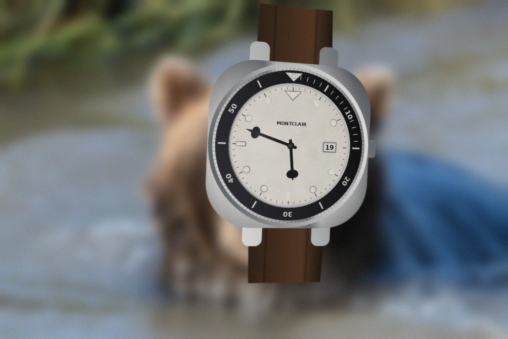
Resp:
5:48
